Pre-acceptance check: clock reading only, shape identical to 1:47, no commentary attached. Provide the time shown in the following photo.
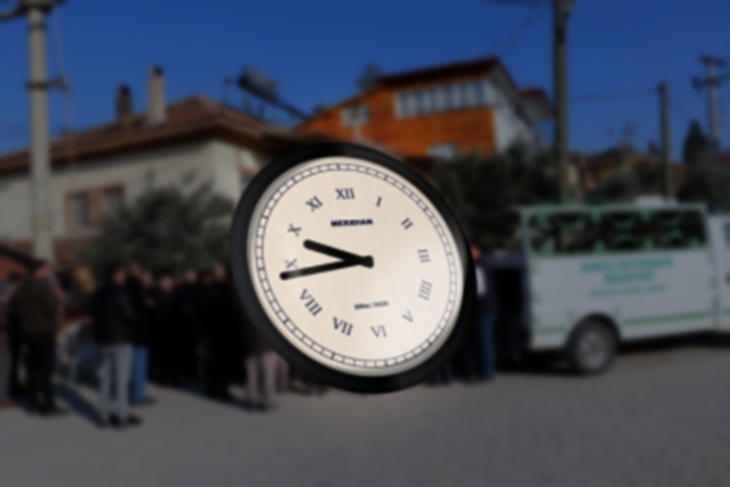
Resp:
9:44
